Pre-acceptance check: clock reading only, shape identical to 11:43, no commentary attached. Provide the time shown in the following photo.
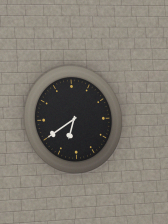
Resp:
6:40
